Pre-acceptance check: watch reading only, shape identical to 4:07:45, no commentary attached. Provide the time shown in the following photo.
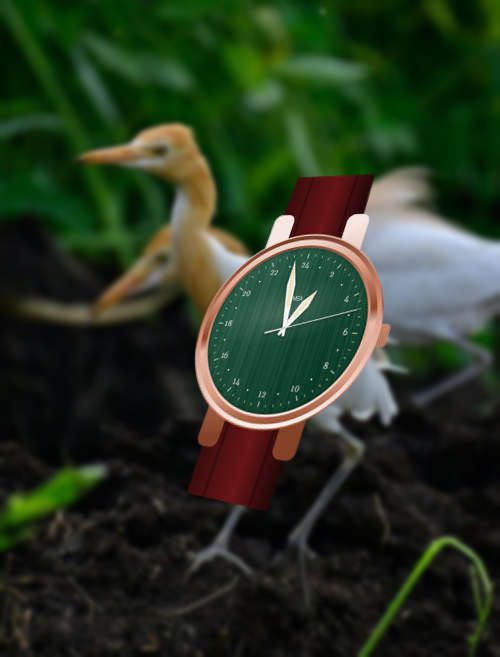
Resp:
1:58:12
